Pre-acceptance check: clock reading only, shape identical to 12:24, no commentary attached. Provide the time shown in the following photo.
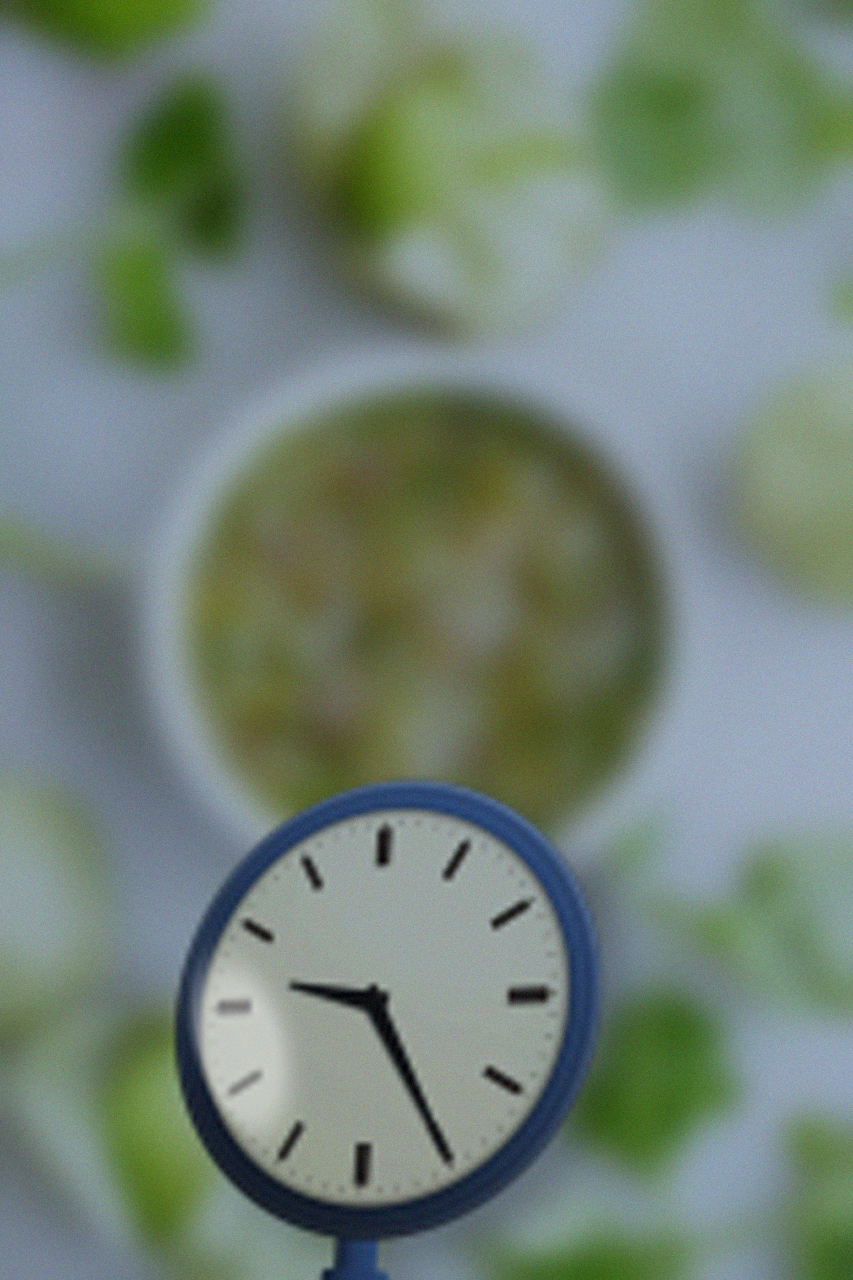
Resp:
9:25
